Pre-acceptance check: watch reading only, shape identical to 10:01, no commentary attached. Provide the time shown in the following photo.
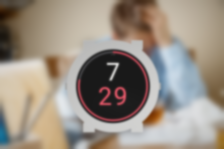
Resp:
7:29
